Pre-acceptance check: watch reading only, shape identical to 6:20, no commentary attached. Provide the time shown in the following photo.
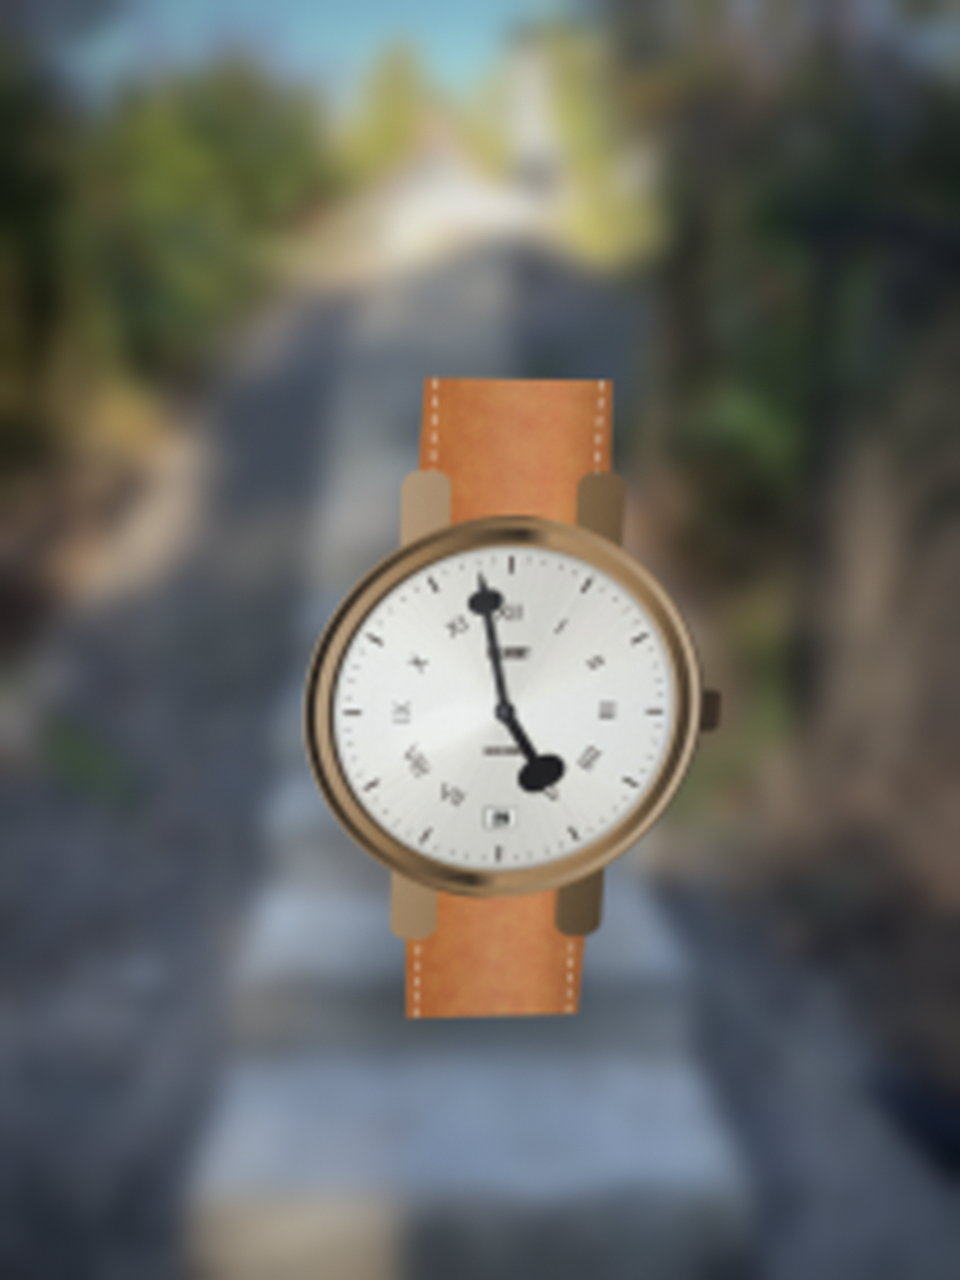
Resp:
4:58
